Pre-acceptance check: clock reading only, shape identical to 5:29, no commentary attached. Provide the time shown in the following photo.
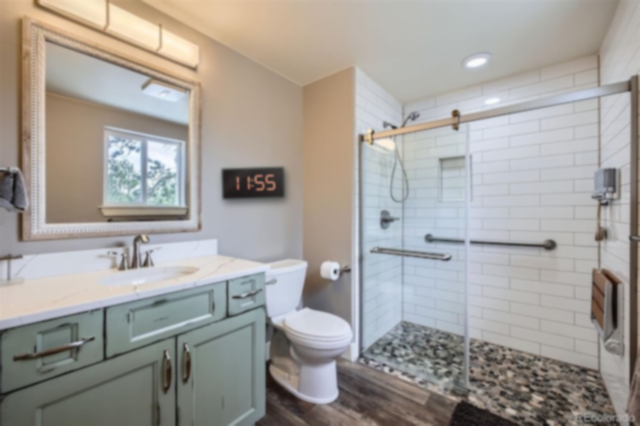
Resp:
11:55
